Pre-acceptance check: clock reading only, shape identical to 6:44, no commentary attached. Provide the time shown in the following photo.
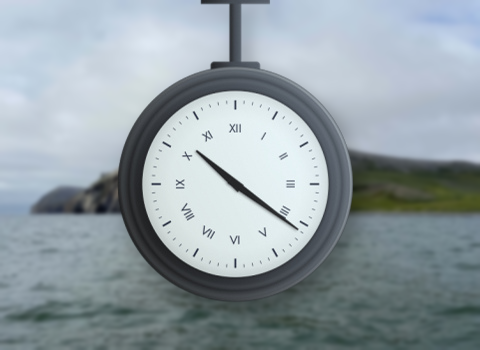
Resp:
10:21
